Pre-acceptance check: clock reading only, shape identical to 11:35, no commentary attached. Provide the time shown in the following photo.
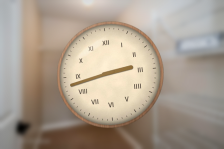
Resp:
2:43
